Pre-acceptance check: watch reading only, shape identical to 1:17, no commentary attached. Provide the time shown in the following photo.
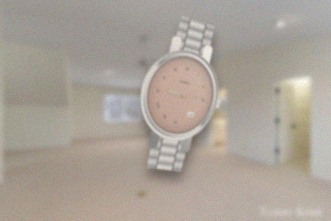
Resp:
9:14
